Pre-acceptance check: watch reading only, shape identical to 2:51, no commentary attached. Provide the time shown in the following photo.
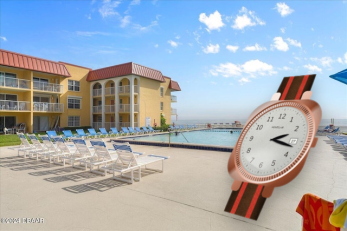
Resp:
2:17
